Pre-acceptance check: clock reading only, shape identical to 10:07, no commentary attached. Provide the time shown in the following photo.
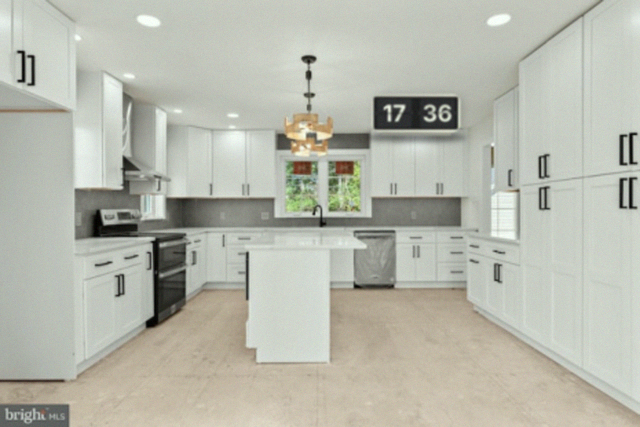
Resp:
17:36
